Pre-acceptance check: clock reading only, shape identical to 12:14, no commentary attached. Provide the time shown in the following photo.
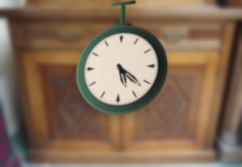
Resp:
5:22
